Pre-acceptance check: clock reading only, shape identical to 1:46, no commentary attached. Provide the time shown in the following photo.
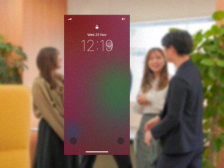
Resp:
12:19
